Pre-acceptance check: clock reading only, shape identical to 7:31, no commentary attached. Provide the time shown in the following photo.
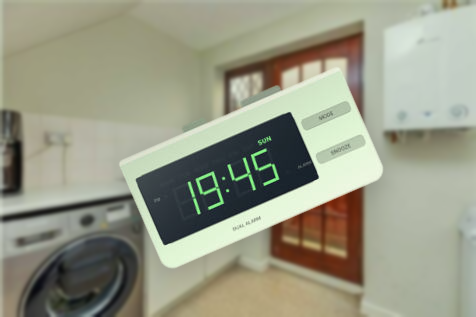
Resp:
19:45
